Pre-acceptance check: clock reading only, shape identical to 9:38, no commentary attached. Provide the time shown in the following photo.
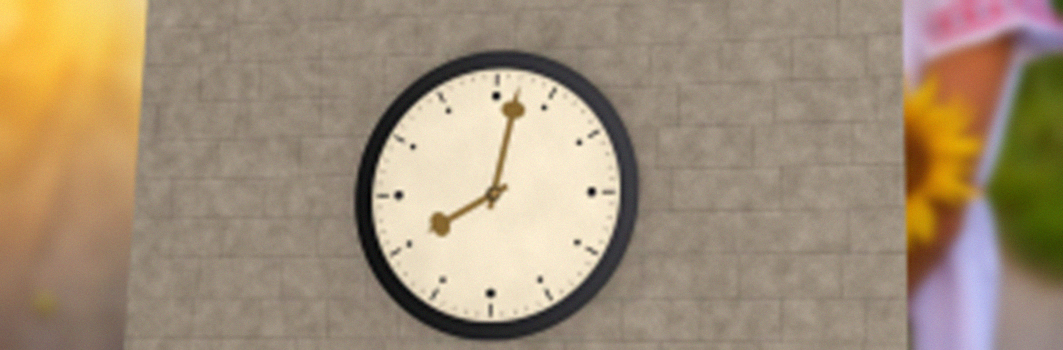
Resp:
8:02
